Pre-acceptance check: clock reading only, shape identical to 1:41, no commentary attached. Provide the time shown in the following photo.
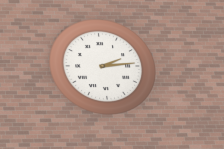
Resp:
2:14
